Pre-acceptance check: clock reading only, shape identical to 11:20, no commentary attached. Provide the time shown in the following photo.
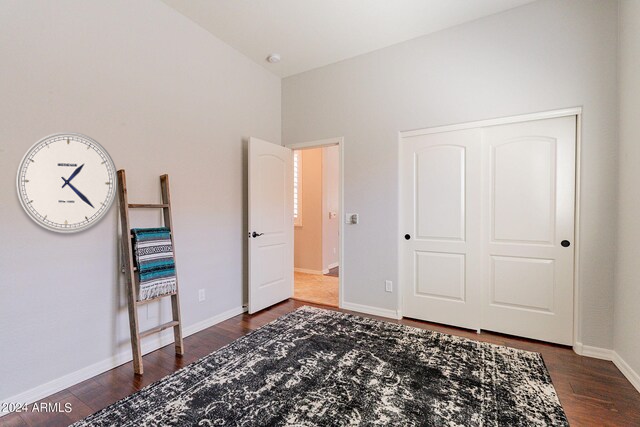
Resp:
1:22
